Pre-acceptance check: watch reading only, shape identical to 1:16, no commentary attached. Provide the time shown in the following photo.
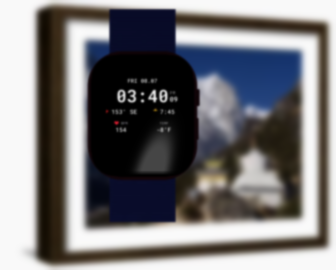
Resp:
3:40
